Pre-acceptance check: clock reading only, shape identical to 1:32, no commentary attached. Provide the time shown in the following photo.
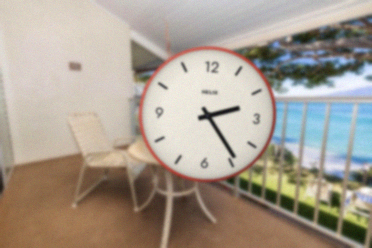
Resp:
2:24
